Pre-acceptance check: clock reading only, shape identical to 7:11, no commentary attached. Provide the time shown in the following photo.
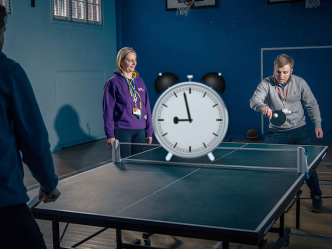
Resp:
8:58
